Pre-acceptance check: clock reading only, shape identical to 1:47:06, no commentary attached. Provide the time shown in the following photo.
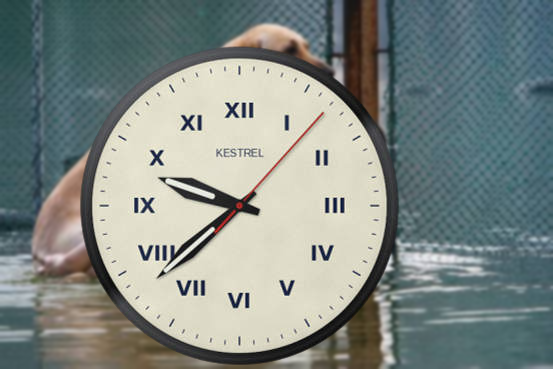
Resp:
9:38:07
